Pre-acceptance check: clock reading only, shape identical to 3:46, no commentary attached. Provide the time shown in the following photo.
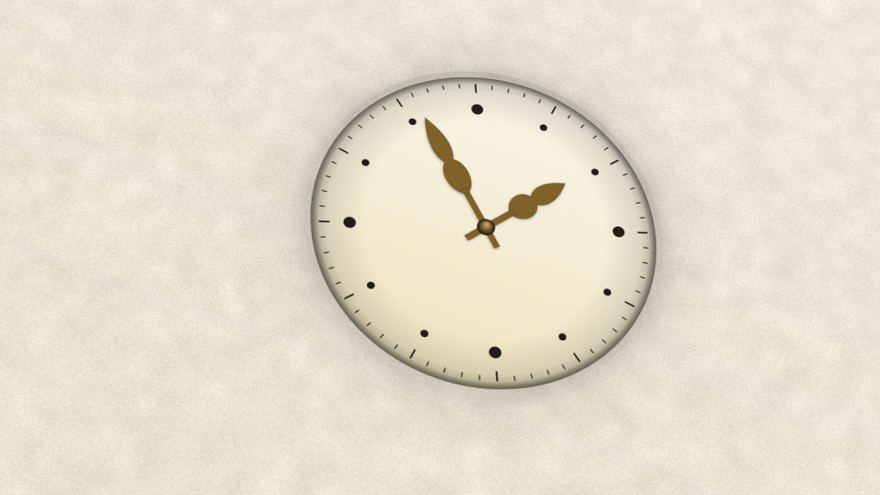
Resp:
1:56
